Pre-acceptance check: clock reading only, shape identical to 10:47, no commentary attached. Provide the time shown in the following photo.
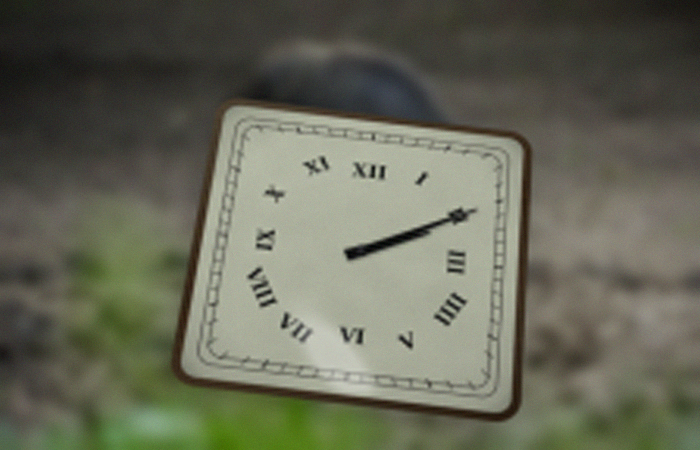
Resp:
2:10
